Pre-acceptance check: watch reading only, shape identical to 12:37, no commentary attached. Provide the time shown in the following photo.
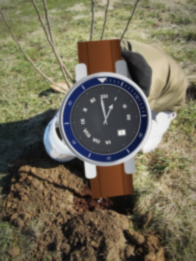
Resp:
12:59
